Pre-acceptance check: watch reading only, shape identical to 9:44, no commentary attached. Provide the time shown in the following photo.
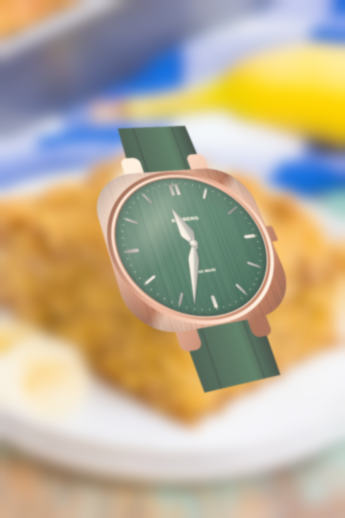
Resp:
11:33
